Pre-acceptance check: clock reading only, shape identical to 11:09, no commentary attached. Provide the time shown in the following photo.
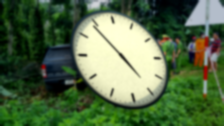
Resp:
4:54
